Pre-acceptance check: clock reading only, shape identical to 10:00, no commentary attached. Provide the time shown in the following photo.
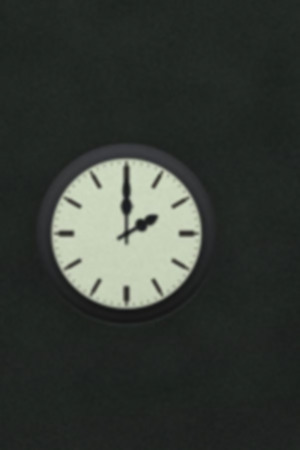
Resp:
2:00
